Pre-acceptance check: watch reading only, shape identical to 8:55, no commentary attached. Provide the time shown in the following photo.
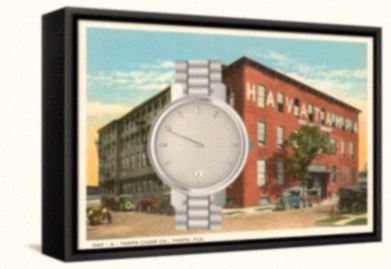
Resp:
9:49
